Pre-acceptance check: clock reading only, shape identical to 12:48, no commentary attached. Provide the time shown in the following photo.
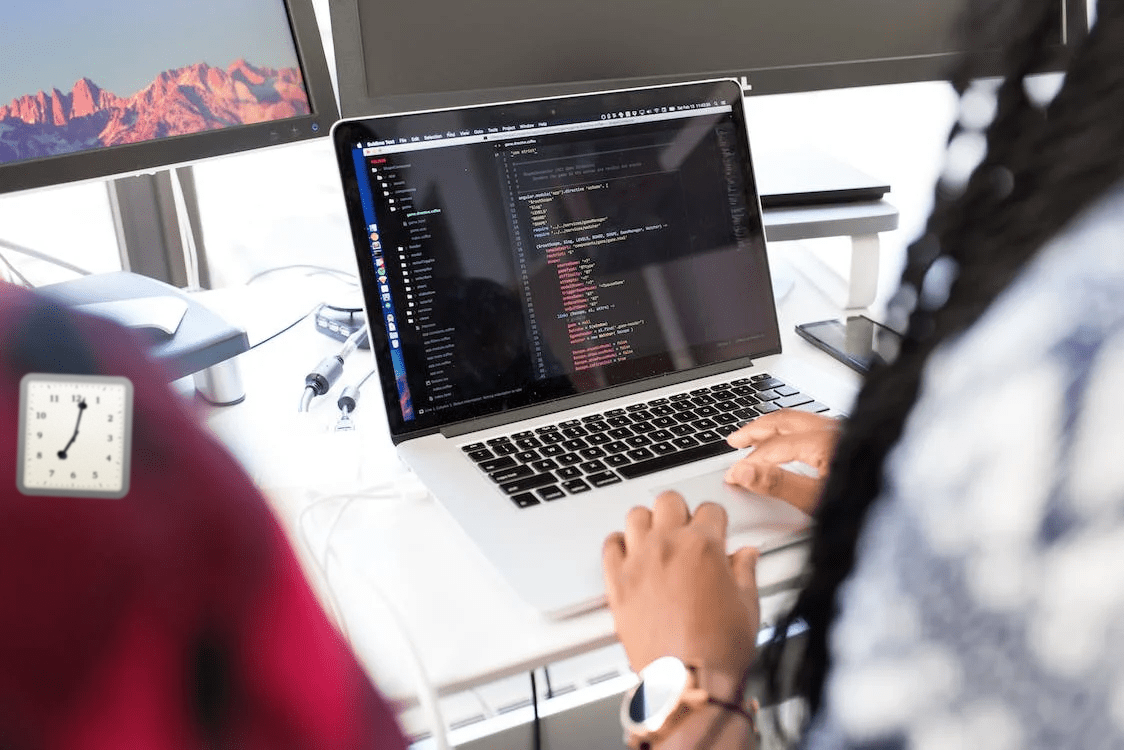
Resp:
7:02
